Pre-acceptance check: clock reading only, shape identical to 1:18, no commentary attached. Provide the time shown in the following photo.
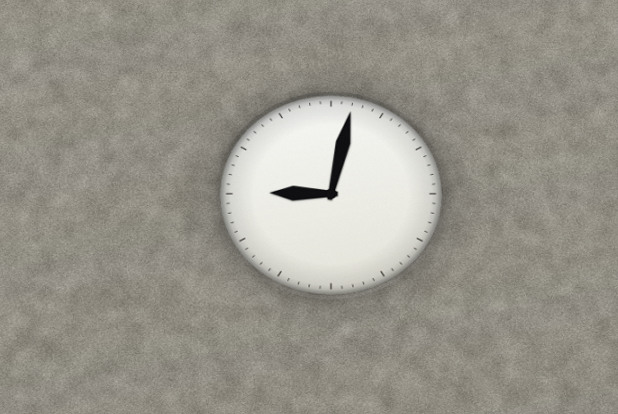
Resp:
9:02
